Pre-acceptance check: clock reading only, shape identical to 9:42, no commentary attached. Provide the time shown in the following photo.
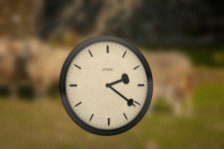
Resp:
2:21
